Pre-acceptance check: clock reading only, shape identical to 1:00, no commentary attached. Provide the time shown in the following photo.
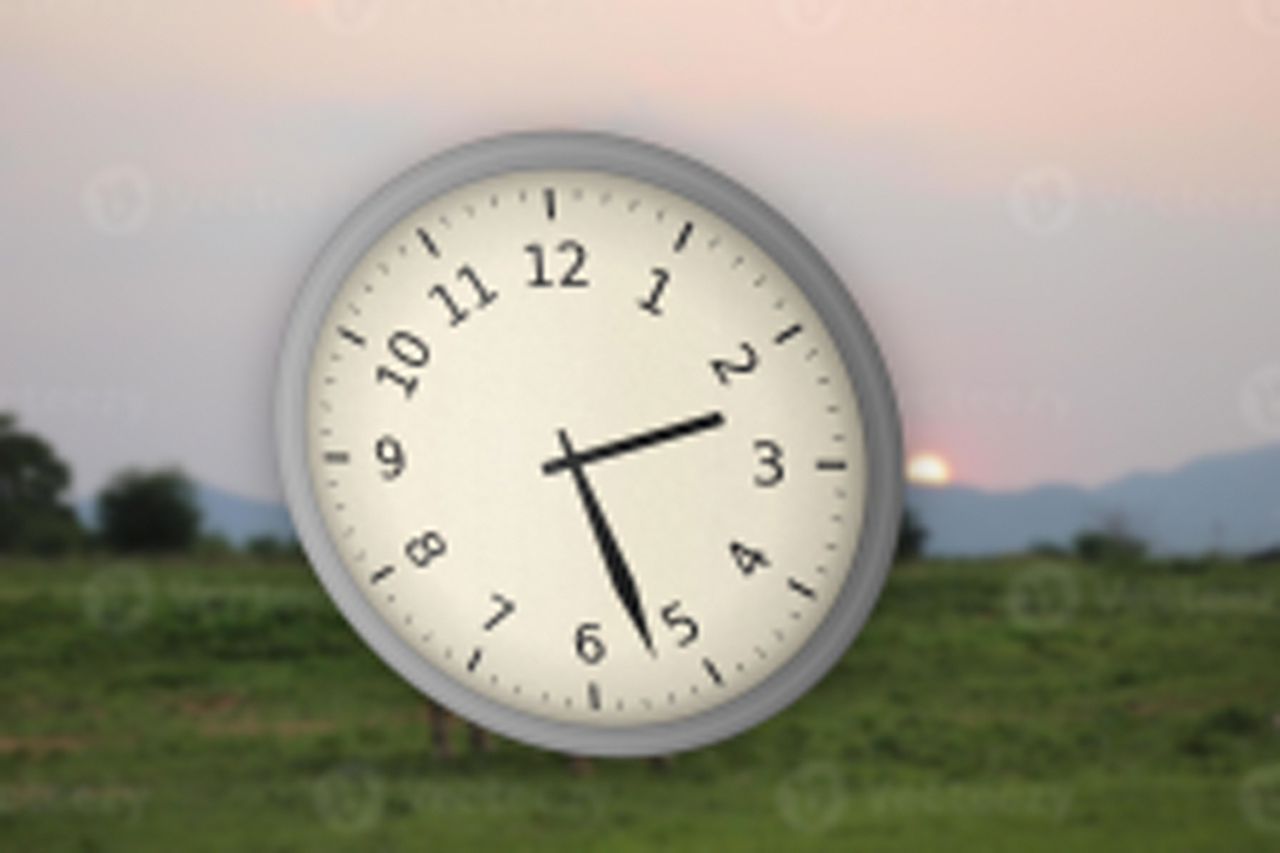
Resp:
2:27
